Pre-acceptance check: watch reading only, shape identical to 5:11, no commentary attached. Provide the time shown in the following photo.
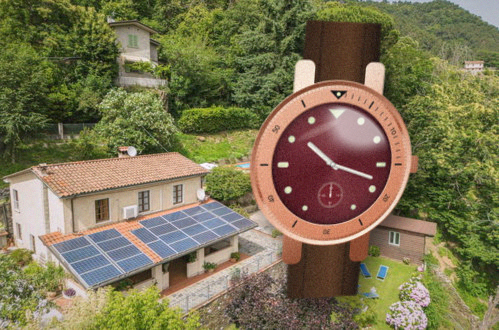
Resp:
10:18
